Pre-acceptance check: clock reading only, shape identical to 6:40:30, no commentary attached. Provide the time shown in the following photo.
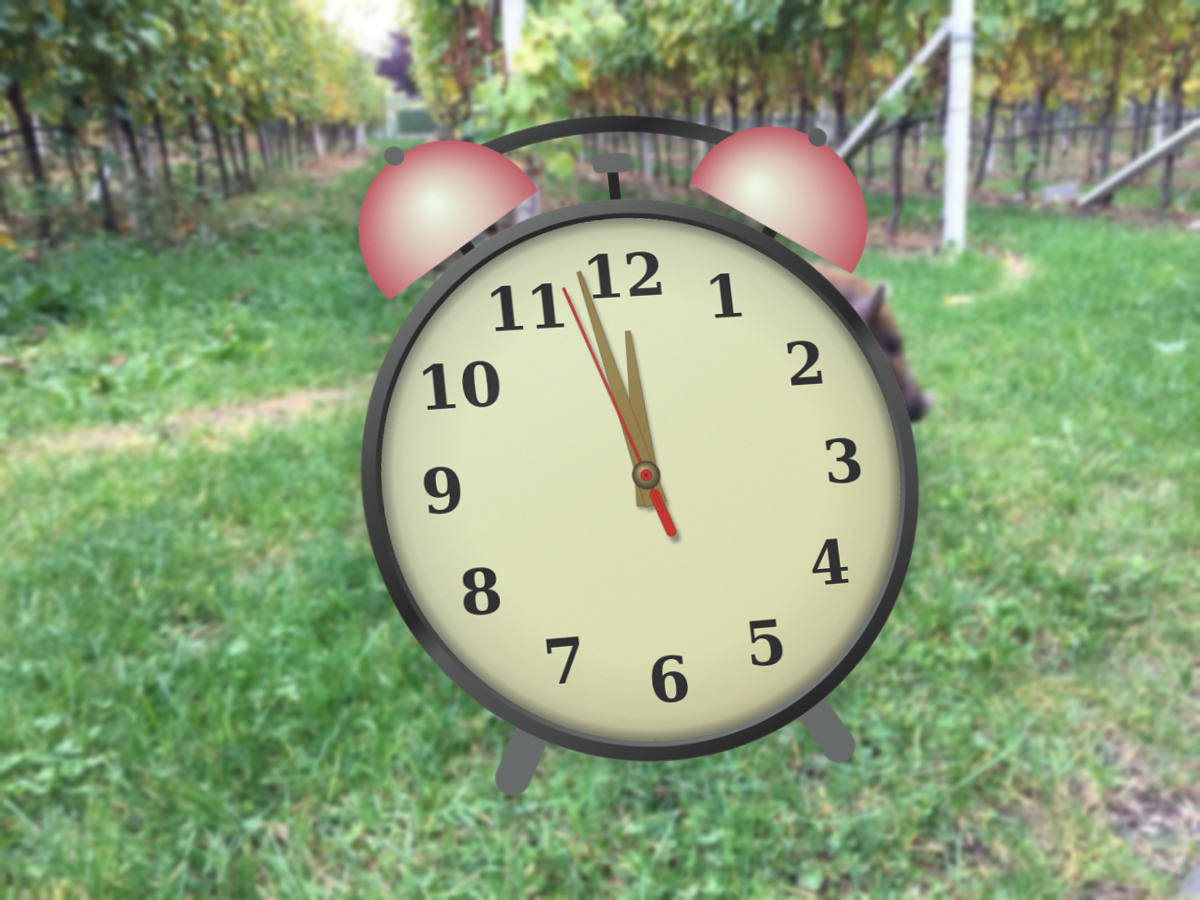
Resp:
11:57:57
